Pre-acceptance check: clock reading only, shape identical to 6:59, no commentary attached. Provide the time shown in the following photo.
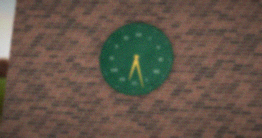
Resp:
6:27
